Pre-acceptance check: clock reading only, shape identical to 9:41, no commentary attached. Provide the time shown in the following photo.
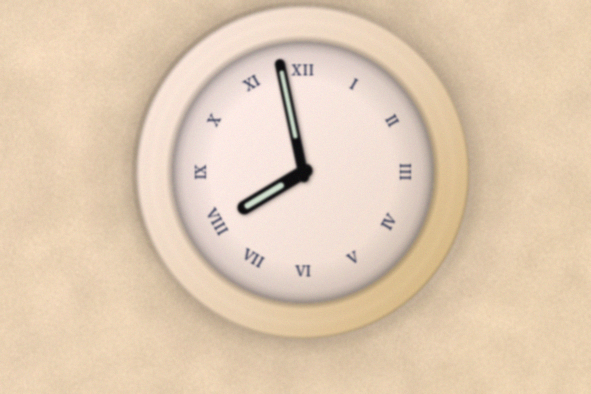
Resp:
7:58
